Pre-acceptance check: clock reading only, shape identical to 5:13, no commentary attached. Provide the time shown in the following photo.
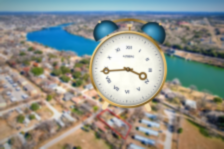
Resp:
3:44
